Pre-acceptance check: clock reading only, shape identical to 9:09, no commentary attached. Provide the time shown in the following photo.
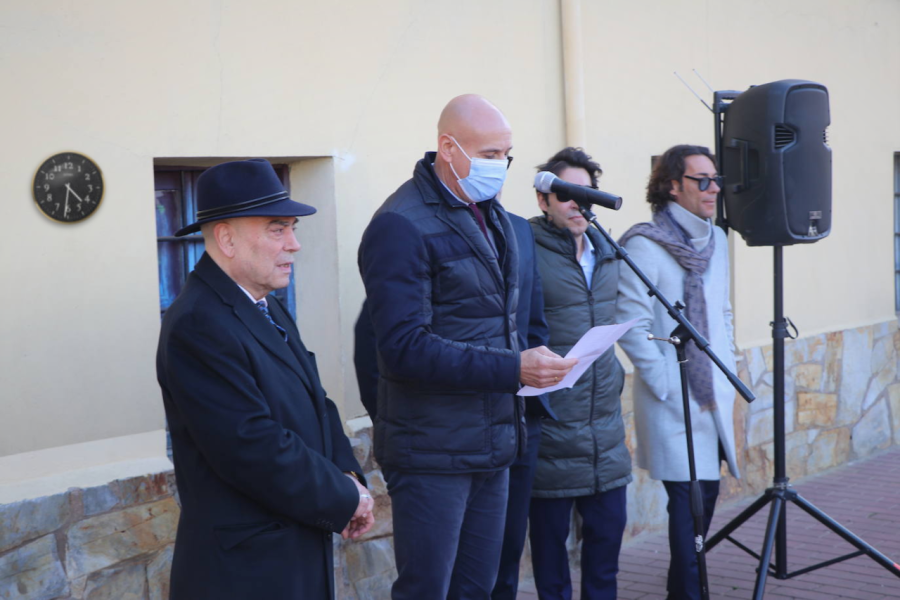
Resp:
4:31
